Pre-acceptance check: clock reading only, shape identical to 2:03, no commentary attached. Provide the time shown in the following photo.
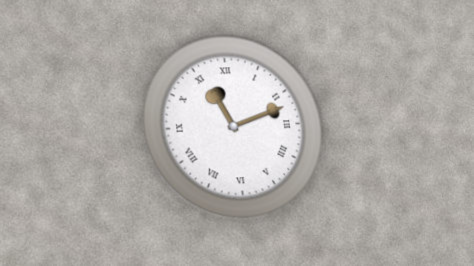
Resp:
11:12
